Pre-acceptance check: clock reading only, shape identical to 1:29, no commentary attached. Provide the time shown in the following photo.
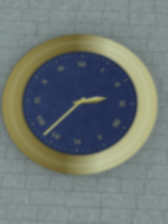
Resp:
2:37
